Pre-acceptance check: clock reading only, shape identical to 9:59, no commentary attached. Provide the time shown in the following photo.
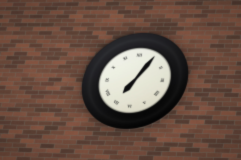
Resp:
7:05
